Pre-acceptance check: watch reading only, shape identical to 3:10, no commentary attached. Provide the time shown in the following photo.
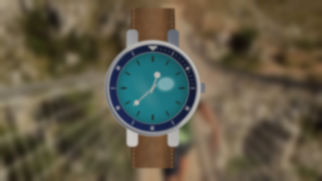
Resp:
12:38
